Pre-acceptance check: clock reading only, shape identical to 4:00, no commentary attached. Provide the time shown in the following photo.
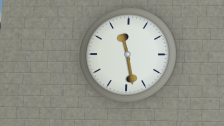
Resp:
11:28
